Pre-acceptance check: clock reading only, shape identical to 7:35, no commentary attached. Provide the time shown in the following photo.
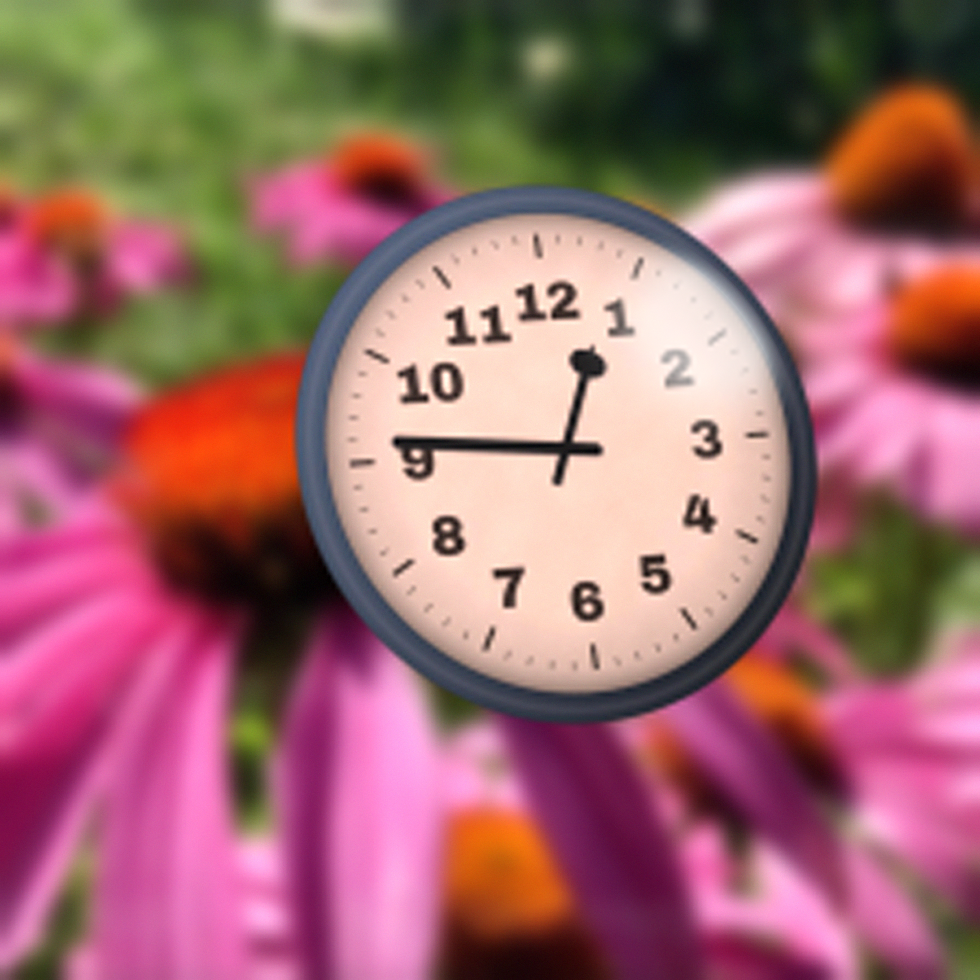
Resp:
12:46
